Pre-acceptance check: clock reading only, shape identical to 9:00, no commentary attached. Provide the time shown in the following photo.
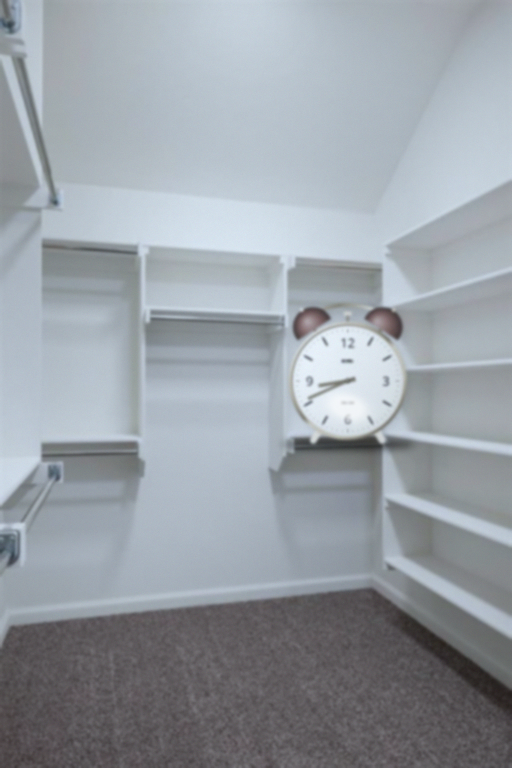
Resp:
8:41
